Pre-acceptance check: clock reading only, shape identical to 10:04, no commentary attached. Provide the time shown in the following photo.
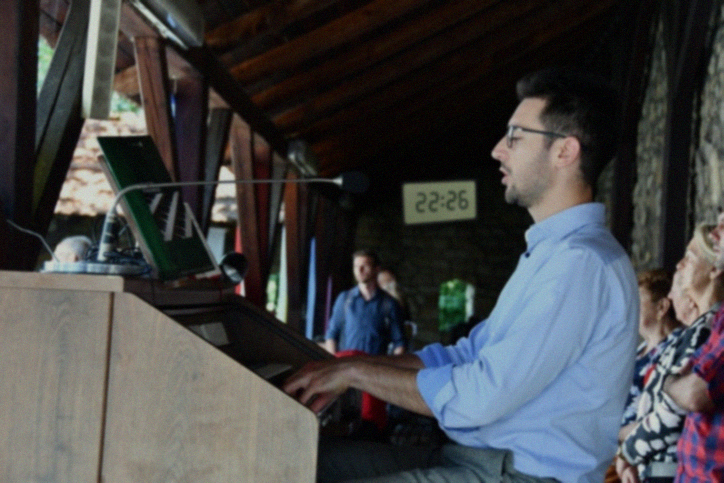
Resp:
22:26
